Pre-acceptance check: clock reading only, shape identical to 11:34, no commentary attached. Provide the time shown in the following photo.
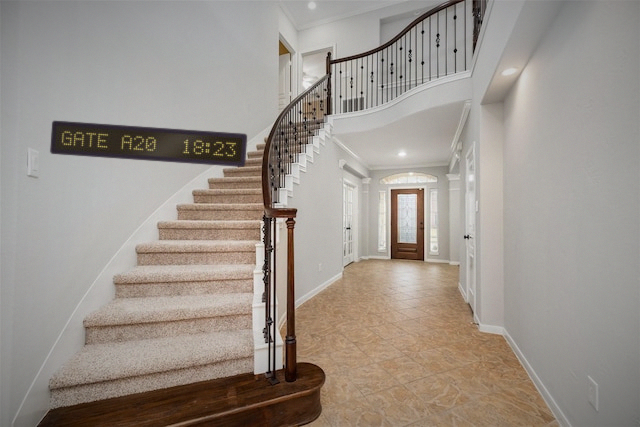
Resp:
18:23
